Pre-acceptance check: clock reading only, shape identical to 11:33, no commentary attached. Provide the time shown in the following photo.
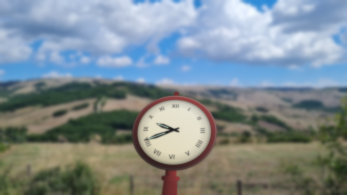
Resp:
9:41
